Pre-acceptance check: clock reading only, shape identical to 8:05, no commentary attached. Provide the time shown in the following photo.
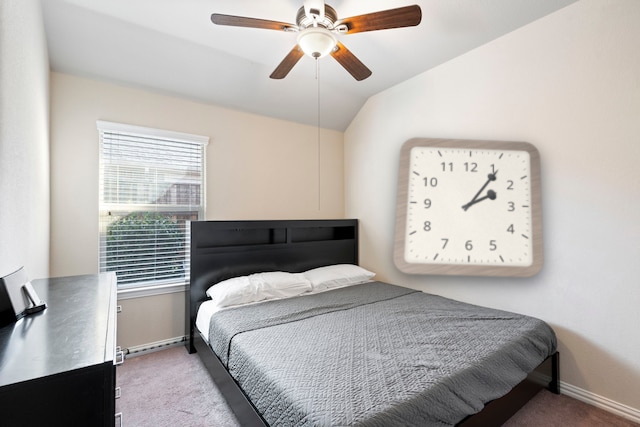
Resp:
2:06
